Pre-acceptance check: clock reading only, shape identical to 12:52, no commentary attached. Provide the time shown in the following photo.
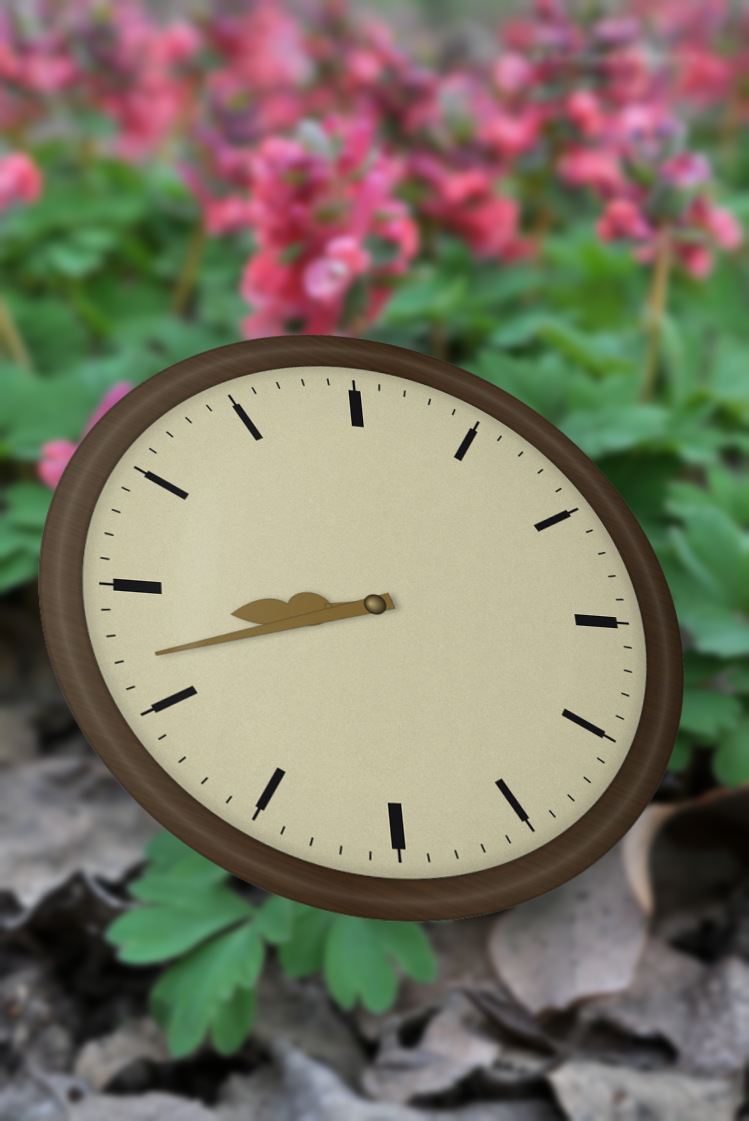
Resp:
8:42
